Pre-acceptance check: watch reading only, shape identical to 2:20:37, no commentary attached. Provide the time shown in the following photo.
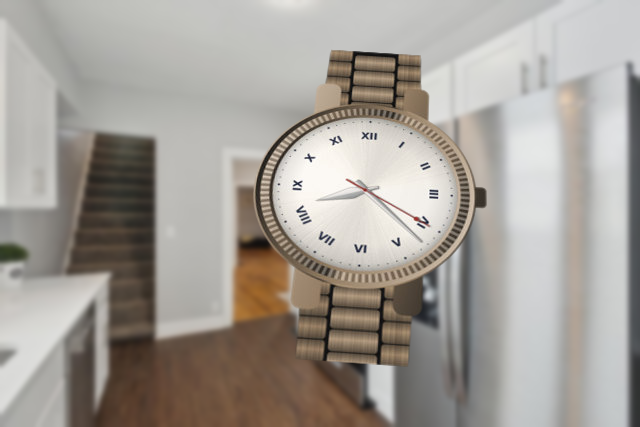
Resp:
8:22:20
